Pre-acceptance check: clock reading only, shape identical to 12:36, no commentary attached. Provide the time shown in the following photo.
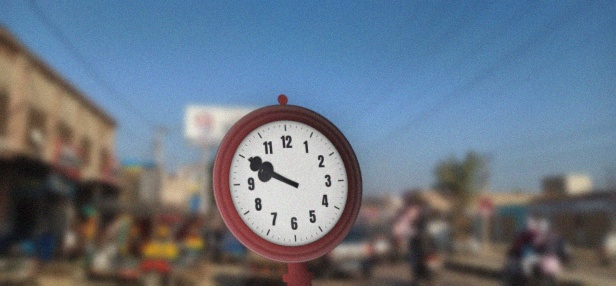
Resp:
9:50
